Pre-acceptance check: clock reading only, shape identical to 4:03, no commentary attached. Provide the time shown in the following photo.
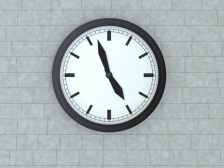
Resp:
4:57
